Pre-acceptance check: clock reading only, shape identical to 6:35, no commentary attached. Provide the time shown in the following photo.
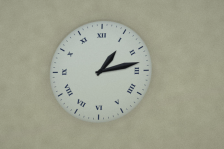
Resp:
1:13
